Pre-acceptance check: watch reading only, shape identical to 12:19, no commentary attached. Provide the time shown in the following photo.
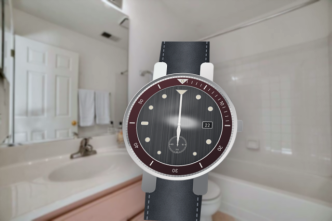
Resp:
6:00
